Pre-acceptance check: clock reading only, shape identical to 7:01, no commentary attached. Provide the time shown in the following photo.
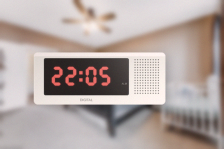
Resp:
22:05
